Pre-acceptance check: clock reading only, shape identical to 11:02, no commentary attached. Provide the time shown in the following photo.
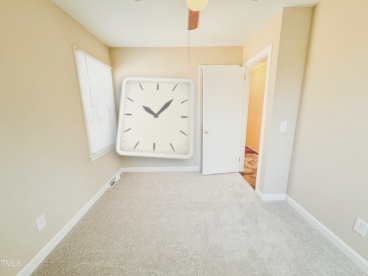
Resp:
10:07
